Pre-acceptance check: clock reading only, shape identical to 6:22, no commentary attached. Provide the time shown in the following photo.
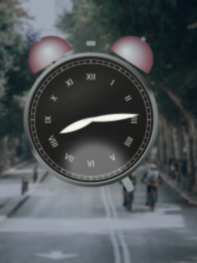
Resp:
8:14
